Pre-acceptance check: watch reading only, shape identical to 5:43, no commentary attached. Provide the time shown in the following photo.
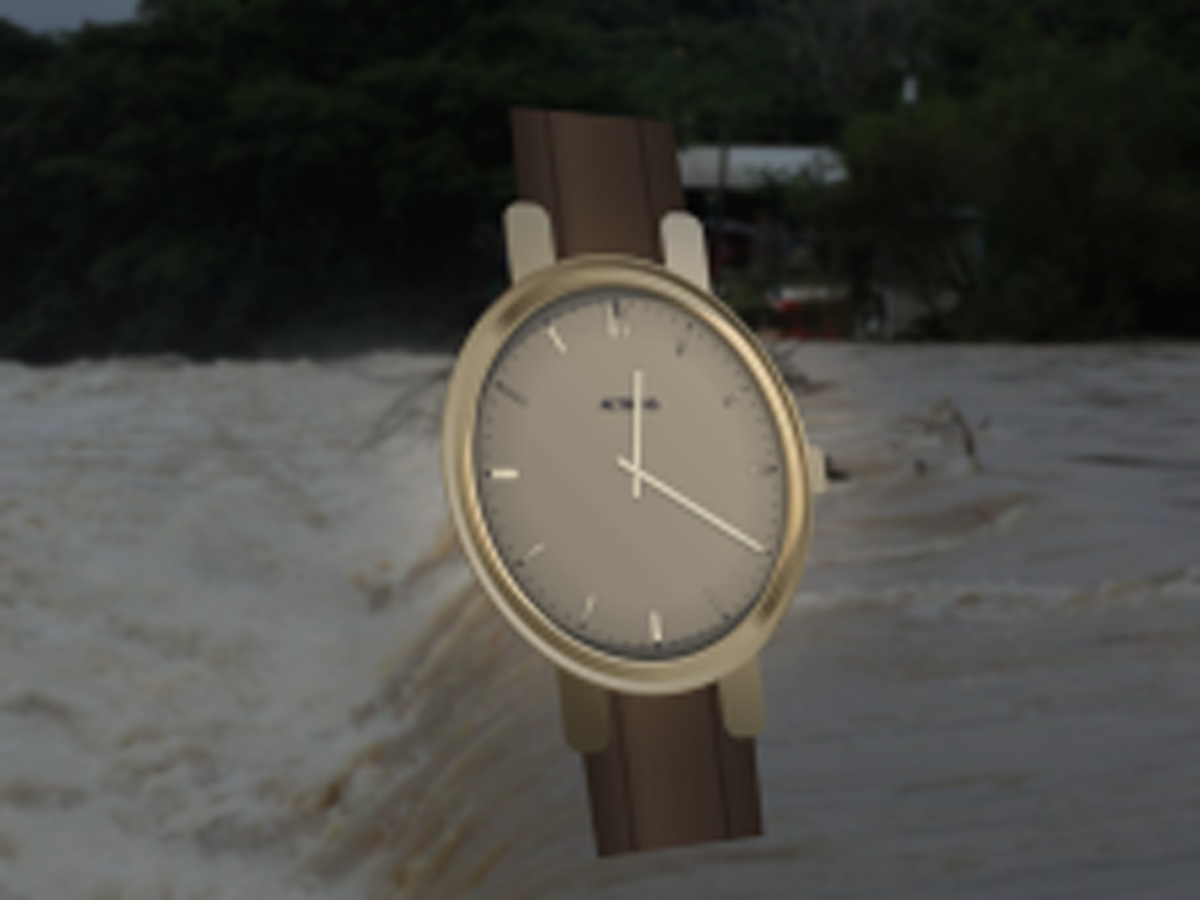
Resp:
12:20
